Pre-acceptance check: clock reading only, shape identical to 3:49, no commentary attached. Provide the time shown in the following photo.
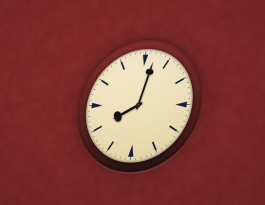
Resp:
8:02
